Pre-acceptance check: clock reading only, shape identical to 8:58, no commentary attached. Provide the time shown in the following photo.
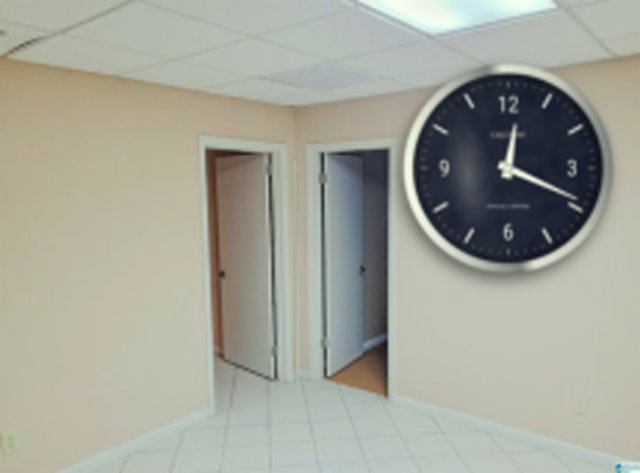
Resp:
12:19
